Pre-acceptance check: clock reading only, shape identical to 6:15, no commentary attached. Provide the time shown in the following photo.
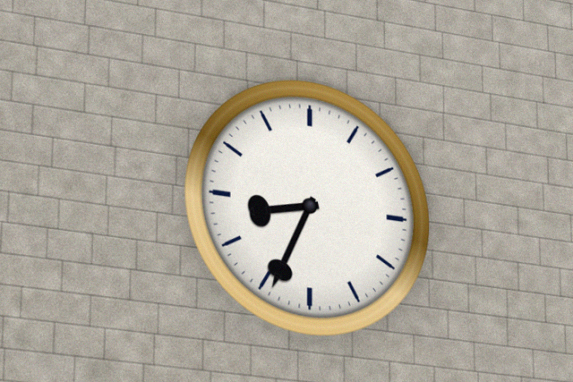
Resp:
8:34
